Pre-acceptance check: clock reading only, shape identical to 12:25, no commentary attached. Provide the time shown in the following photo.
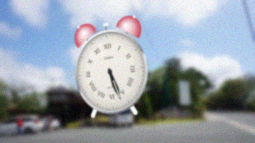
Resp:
5:27
